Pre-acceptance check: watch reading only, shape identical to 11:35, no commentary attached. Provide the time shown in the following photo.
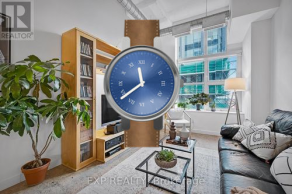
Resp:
11:39
